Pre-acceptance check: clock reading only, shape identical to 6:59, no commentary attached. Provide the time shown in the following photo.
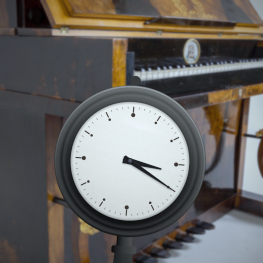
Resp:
3:20
